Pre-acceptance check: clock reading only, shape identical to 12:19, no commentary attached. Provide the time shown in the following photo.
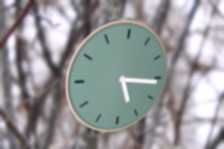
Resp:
5:16
